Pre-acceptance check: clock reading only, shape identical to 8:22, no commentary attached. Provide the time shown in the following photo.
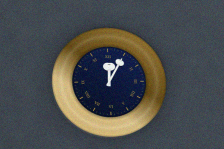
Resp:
12:05
